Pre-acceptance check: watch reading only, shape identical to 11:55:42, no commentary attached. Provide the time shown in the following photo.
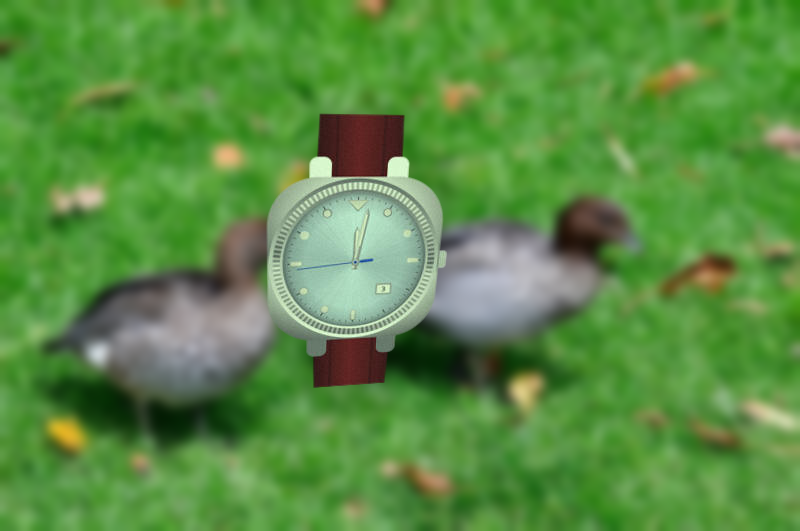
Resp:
12:01:44
